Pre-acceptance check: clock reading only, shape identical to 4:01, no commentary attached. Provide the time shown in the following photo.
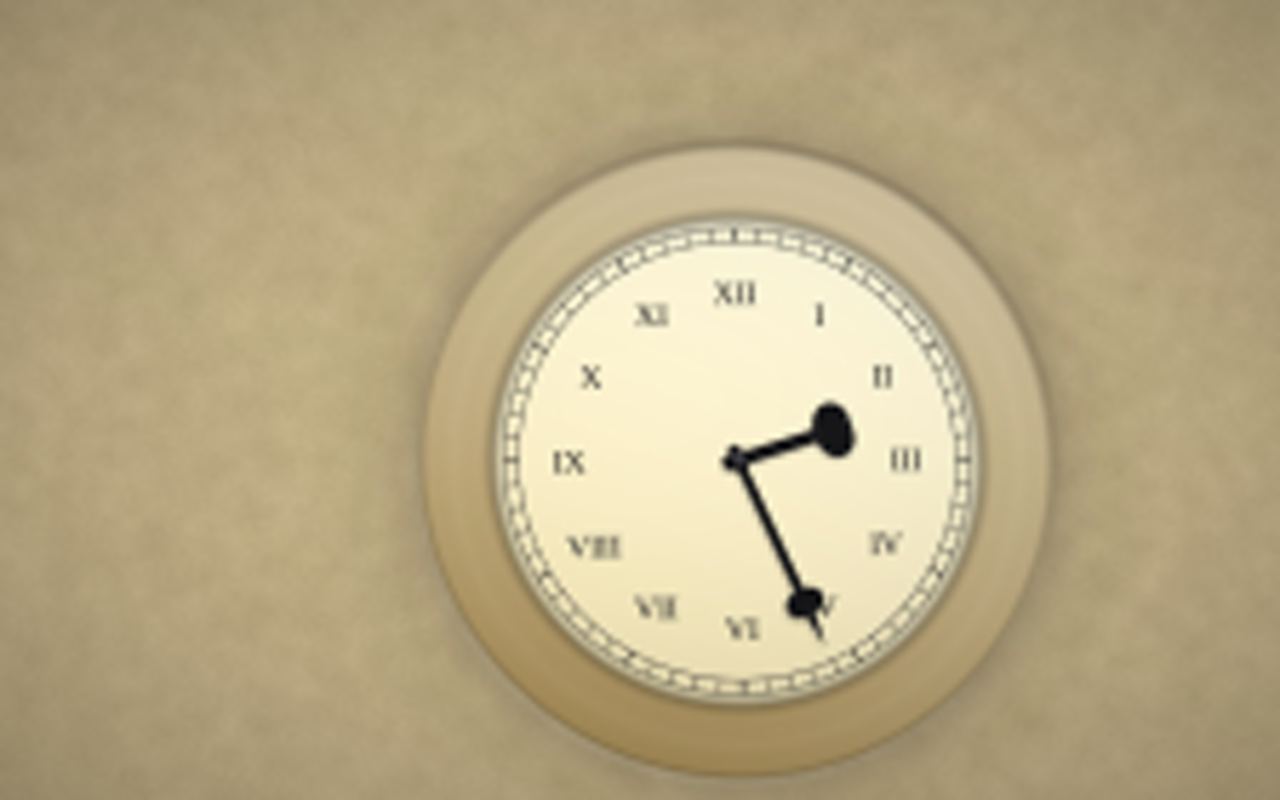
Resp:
2:26
